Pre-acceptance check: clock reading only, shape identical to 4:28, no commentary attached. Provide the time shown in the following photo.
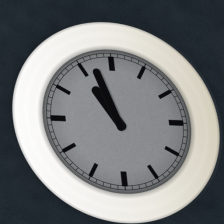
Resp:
10:57
